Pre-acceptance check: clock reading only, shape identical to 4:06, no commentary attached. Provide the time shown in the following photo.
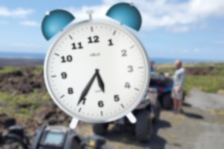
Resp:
5:36
